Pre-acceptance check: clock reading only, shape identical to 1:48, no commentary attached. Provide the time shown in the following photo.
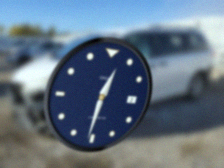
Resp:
12:31
